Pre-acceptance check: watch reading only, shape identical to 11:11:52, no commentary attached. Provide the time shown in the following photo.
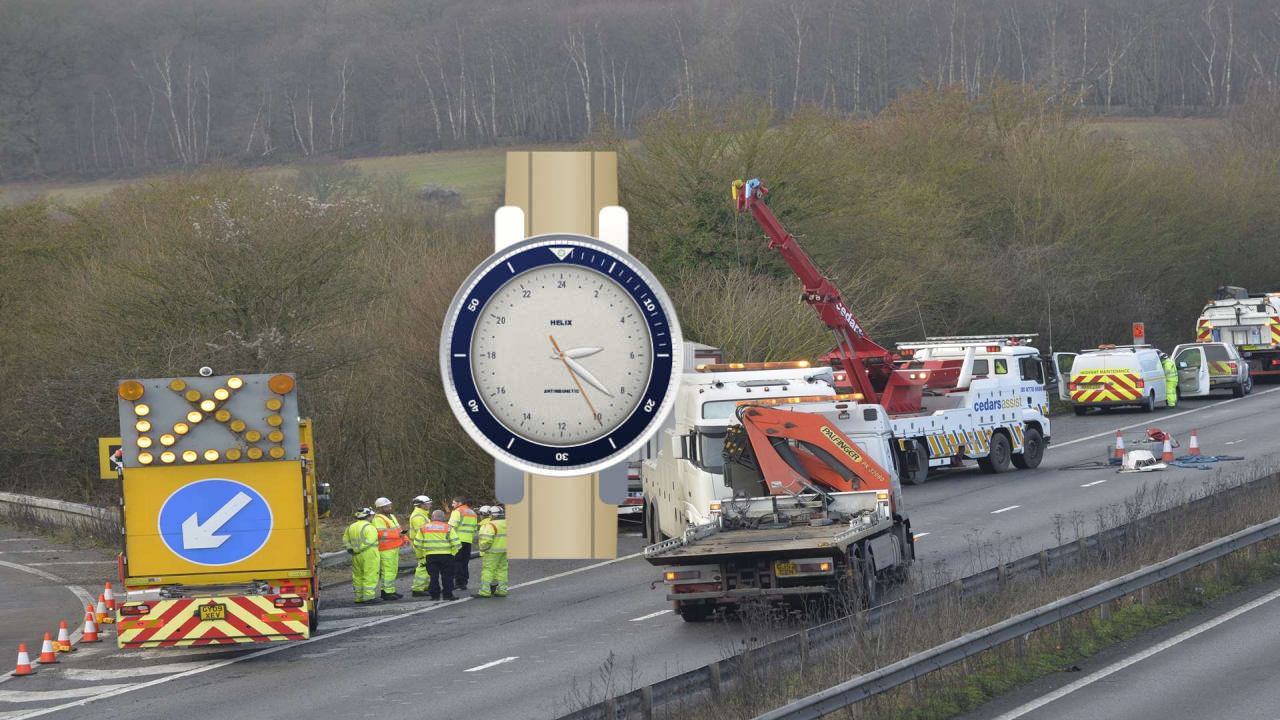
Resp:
5:21:25
